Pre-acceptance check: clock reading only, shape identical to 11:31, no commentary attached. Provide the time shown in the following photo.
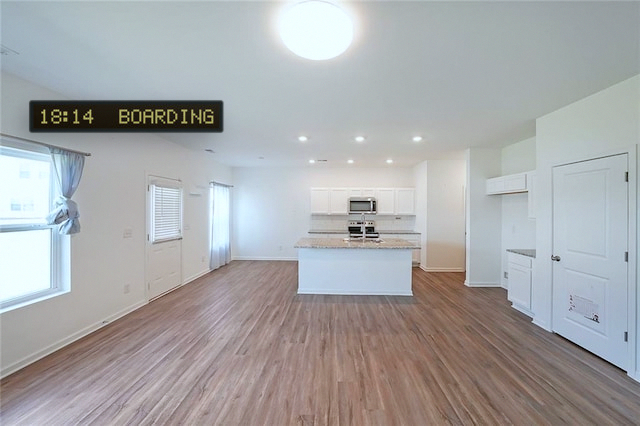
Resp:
18:14
